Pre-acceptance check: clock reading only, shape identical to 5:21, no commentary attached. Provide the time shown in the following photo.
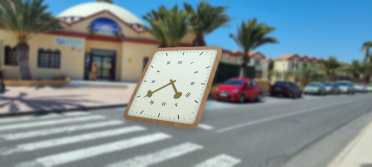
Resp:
4:39
